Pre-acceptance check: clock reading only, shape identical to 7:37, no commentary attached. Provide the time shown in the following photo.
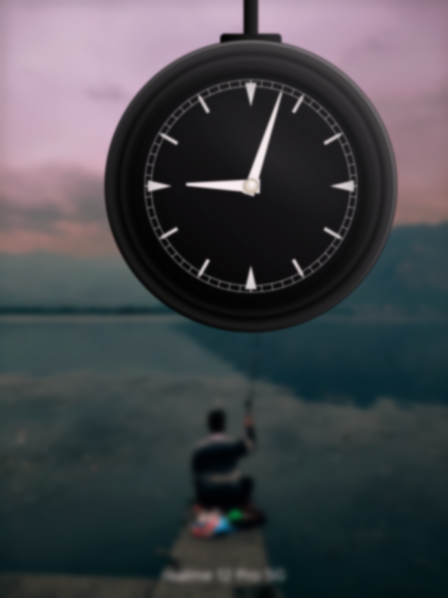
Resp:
9:03
